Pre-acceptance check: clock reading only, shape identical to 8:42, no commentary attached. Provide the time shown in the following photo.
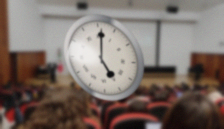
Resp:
5:01
